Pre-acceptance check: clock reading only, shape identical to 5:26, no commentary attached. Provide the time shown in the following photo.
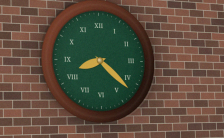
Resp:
8:22
